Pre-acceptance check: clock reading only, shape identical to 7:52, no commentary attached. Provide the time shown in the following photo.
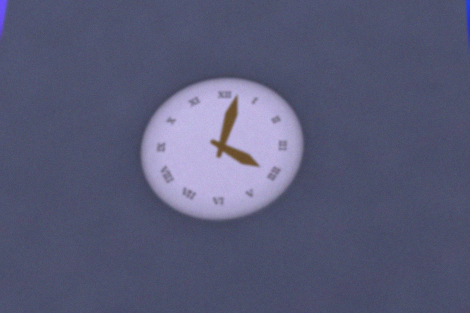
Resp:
4:02
